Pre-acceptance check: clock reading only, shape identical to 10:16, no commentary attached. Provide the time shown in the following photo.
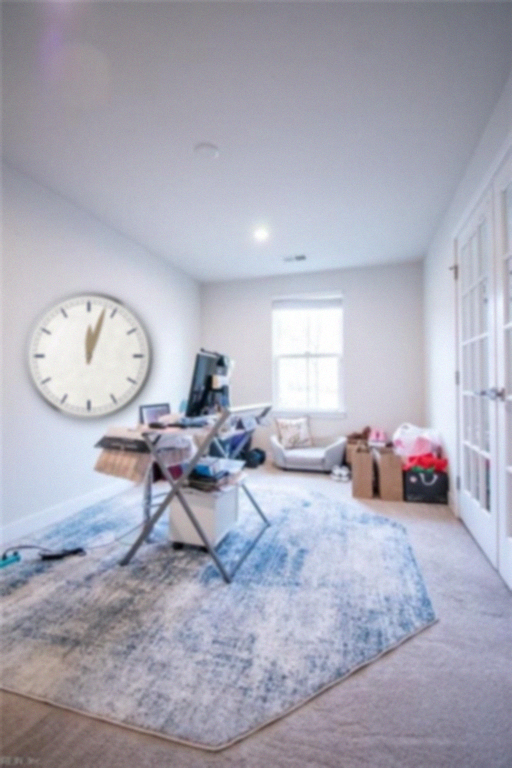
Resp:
12:03
